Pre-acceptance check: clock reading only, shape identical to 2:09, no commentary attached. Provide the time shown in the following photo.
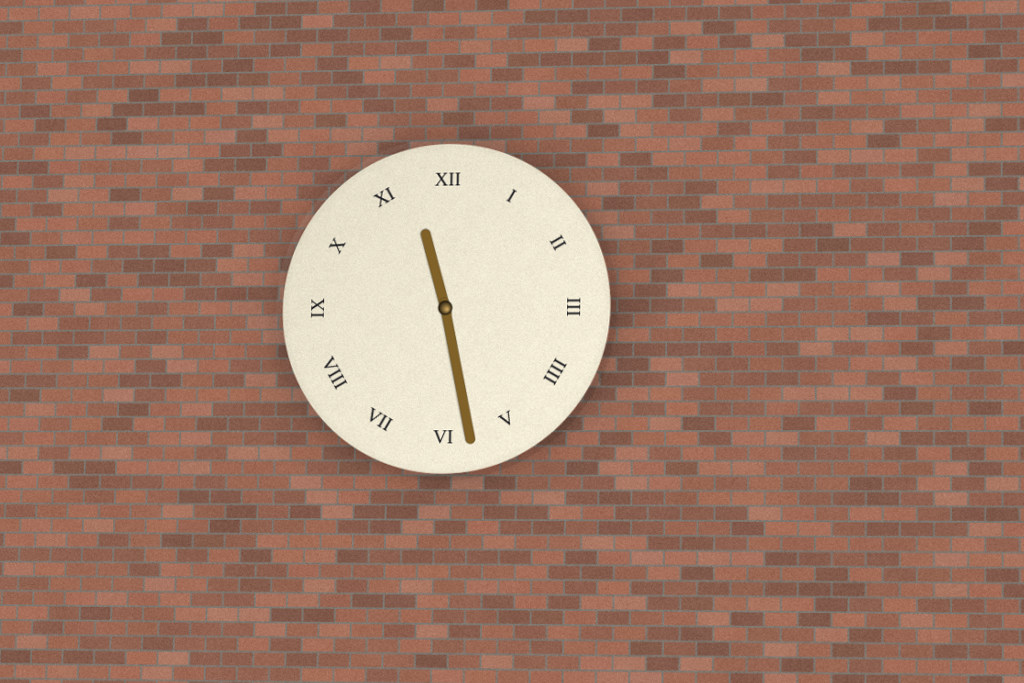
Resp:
11:28
